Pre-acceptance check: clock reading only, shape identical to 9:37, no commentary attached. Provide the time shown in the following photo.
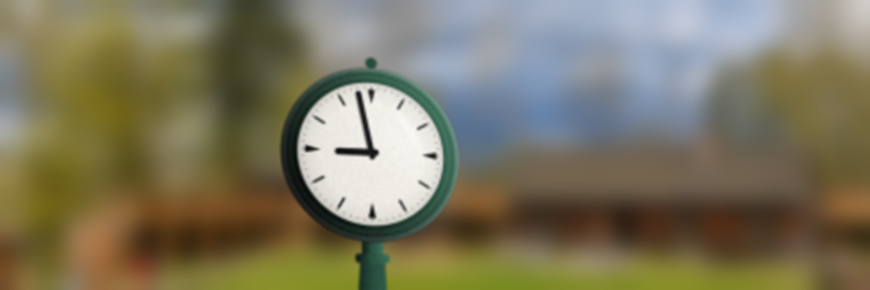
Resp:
8:58
